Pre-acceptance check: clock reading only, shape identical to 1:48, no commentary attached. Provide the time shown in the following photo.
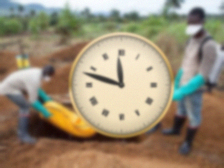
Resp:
11:48
